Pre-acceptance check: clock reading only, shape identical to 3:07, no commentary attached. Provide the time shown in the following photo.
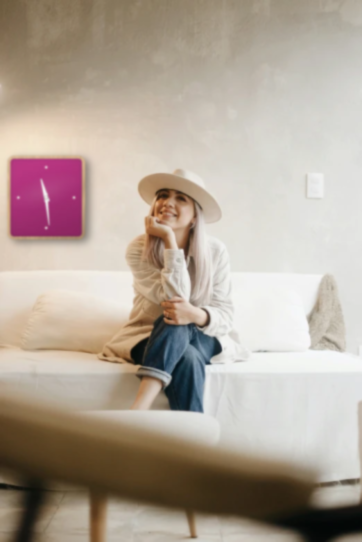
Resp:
11:29
